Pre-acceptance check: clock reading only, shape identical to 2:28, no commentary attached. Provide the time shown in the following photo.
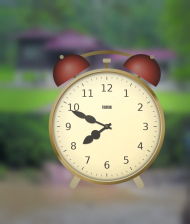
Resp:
7:49
